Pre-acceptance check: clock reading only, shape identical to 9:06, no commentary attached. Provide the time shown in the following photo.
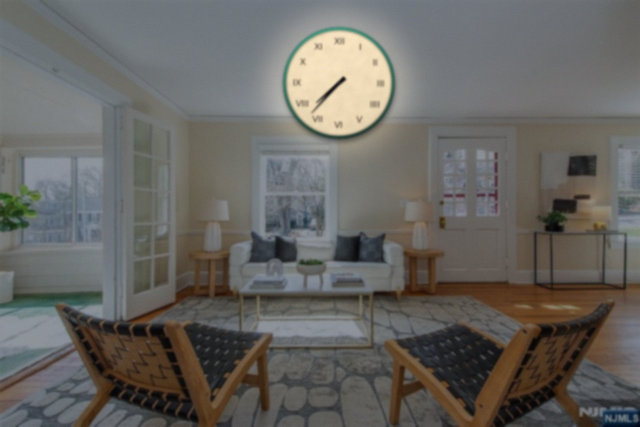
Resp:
7:37
